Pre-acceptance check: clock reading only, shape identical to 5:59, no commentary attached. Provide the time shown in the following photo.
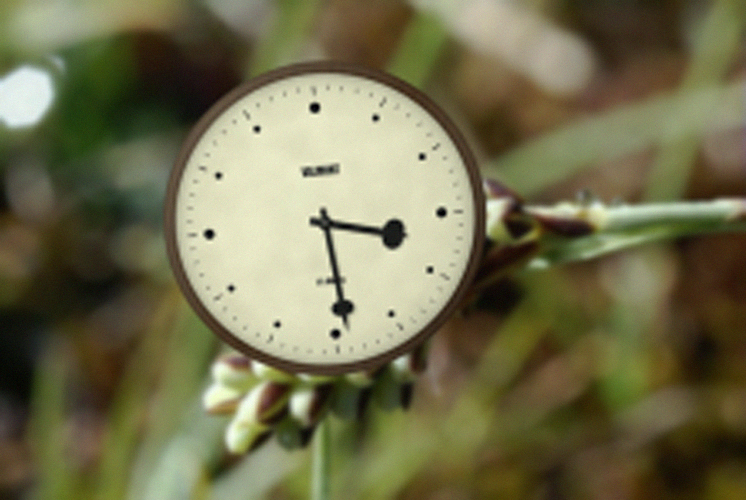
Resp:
3:29
